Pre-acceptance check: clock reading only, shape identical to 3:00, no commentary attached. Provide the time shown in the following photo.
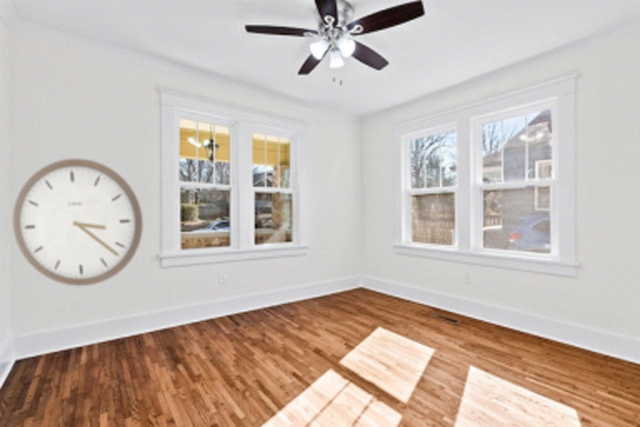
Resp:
3:22
